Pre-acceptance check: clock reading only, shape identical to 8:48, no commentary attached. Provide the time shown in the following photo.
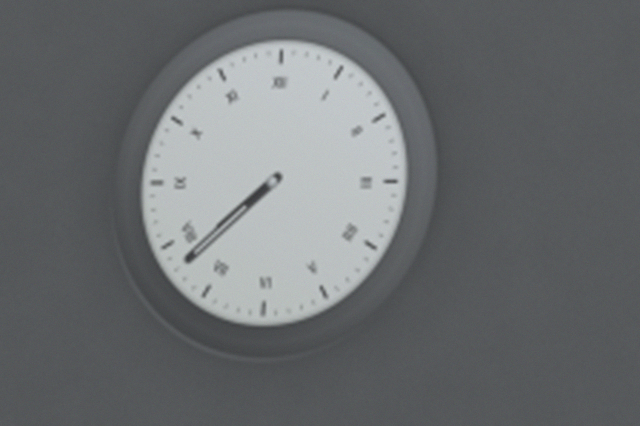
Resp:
7:38
